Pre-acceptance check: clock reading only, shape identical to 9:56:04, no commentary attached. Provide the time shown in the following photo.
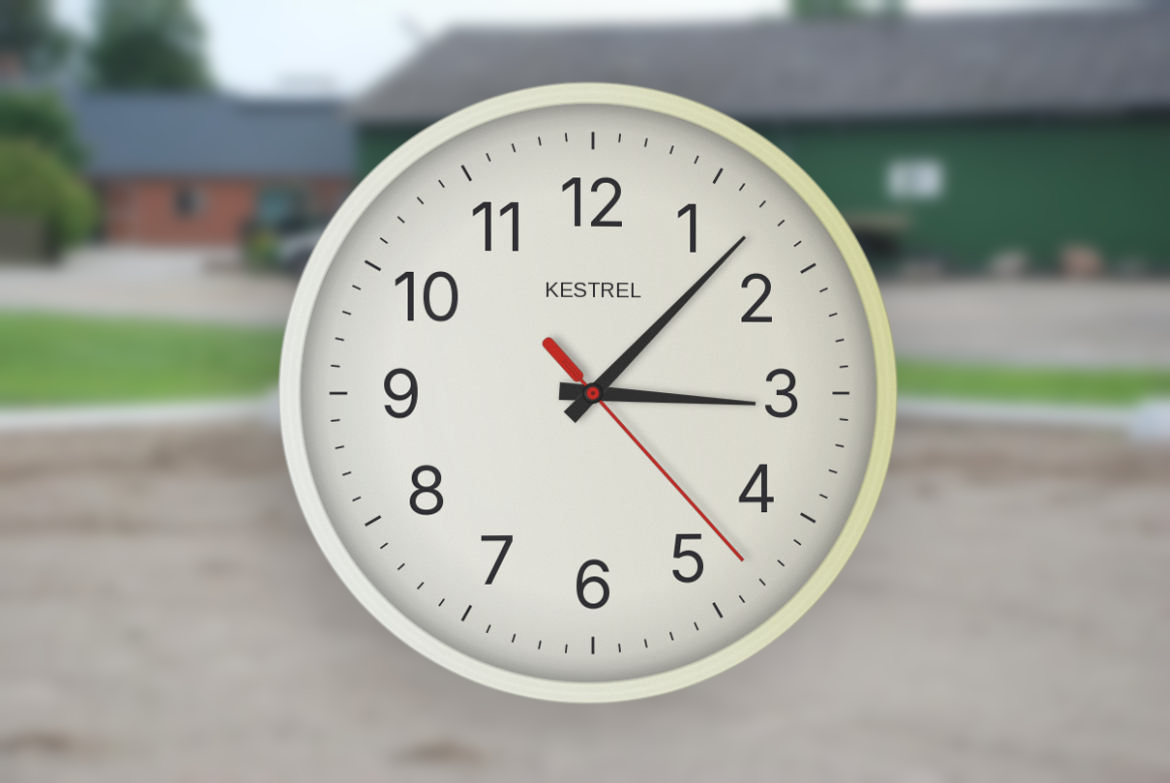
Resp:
3:07:23
